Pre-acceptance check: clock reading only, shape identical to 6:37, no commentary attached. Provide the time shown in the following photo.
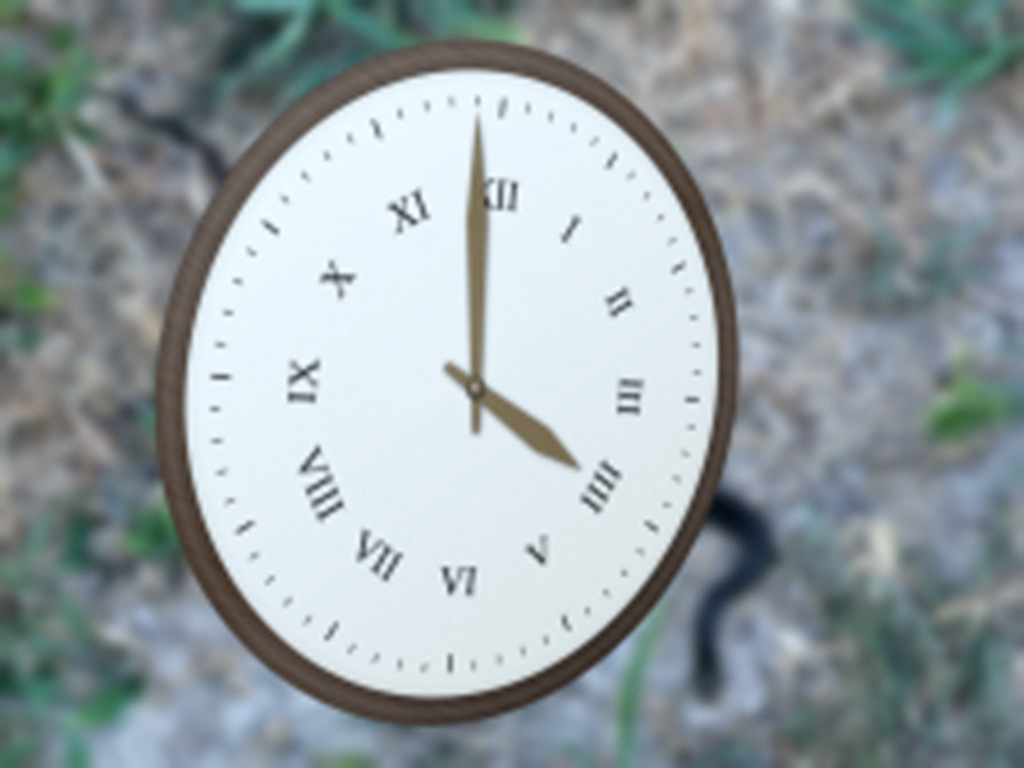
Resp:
3:59
